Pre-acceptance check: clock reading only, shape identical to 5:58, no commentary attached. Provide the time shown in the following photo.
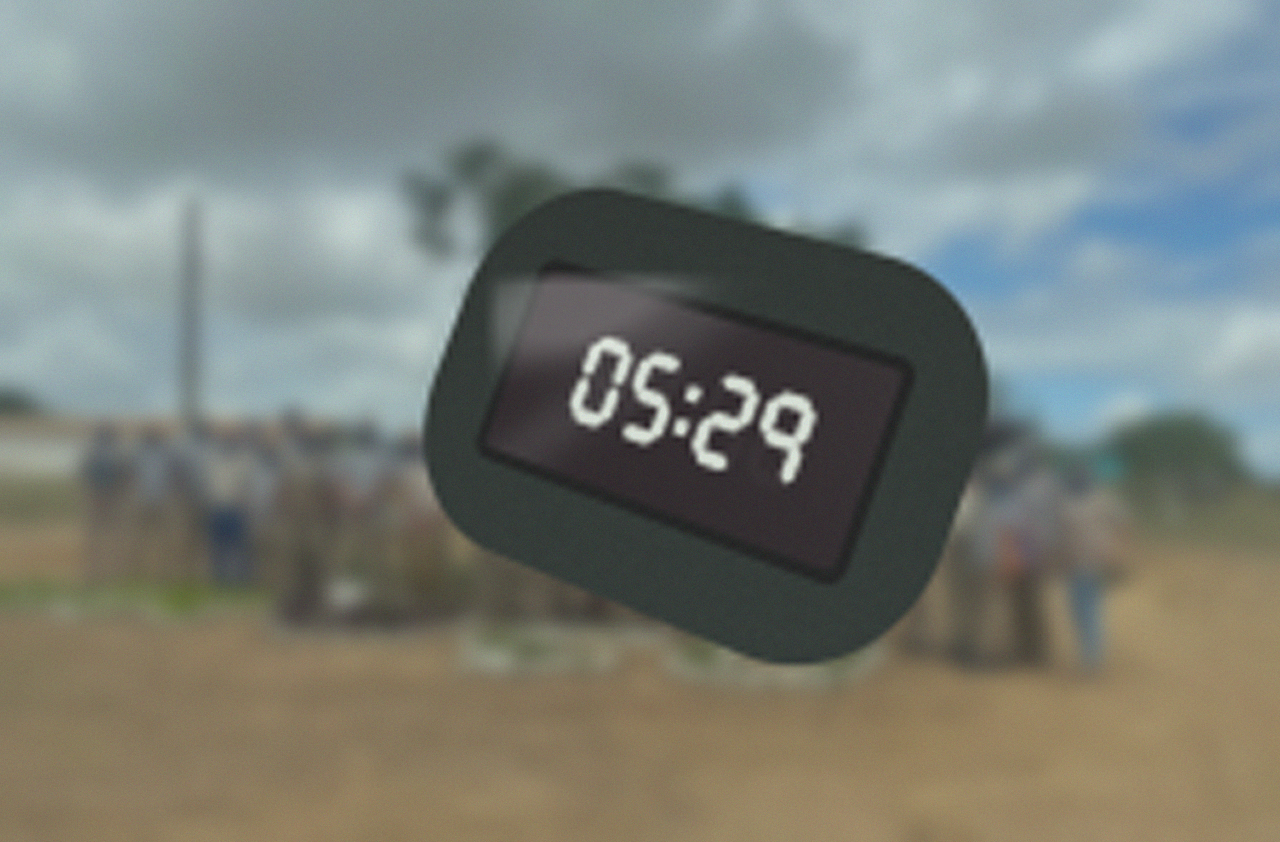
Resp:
5:29
